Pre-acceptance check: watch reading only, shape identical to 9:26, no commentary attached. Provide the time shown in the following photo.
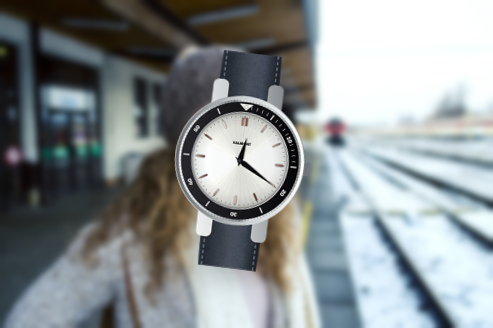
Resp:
12:20
